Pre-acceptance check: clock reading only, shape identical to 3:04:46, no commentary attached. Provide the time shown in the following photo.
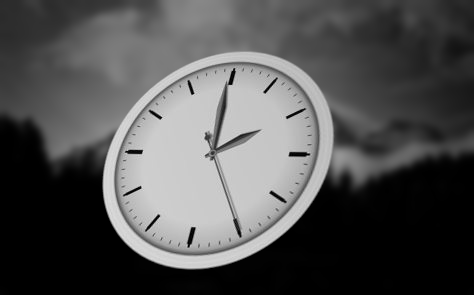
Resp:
1:59:25
